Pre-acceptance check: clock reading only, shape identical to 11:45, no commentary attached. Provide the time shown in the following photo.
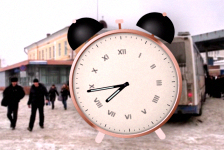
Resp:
7:44
